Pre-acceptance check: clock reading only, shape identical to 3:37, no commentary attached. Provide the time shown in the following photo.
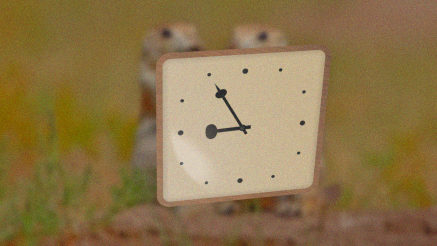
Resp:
8:55
